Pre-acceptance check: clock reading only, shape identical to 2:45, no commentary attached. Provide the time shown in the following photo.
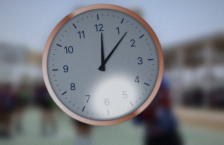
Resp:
12:07
